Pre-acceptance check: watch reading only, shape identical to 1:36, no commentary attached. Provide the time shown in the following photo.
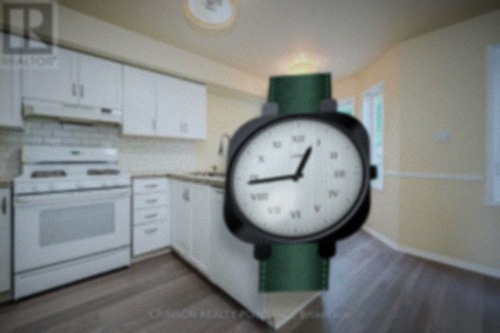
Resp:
12:44
